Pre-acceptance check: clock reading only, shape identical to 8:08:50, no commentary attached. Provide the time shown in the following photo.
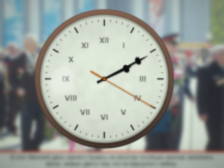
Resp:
2:10:20
